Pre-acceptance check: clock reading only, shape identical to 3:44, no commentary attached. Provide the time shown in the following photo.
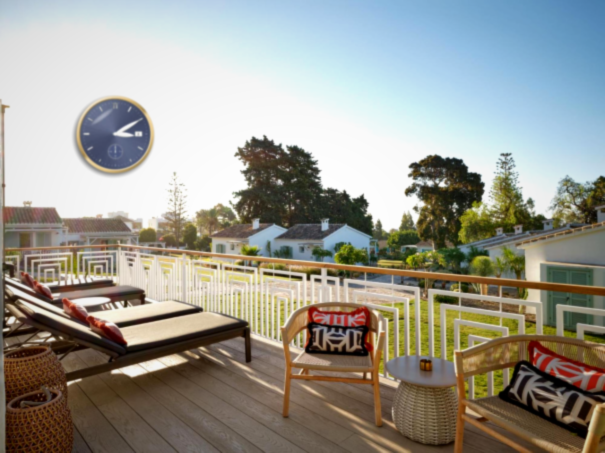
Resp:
3:10
